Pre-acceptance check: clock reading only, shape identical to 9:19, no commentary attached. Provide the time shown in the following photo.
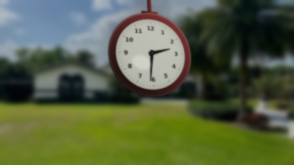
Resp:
2:31
